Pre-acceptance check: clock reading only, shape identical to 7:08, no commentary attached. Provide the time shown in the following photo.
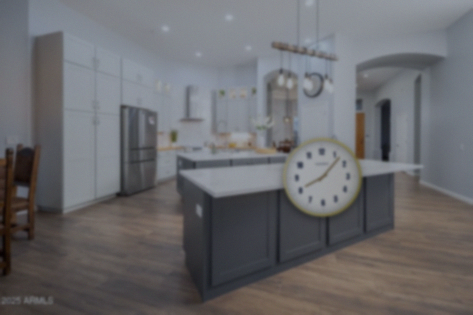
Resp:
8:07
